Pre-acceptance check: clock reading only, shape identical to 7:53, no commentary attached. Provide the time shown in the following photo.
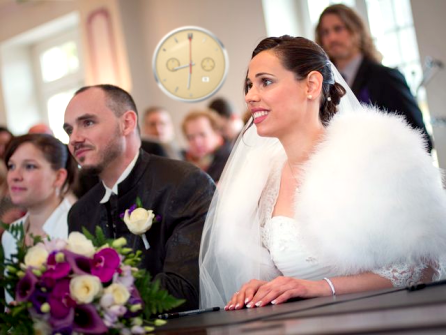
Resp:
8:31
